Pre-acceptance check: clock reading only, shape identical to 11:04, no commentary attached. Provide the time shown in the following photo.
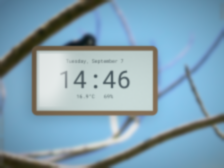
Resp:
14:46
